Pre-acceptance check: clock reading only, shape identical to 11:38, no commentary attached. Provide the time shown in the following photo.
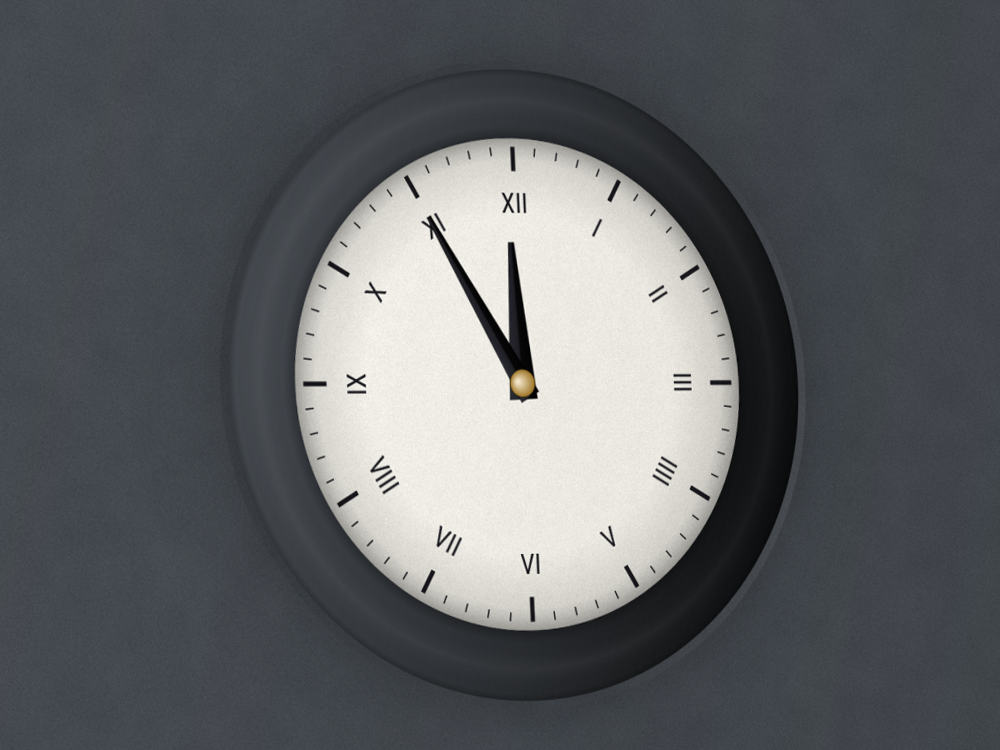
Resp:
11:55
